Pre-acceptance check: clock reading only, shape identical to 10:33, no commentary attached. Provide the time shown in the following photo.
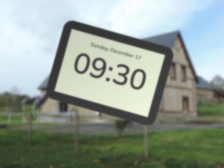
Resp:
9:30
